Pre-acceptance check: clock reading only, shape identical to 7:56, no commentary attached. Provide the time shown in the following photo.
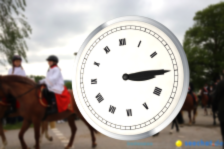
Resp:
3:15
